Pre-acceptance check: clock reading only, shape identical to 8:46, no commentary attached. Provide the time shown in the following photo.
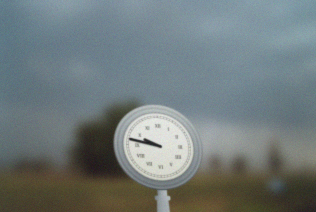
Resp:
9:47
